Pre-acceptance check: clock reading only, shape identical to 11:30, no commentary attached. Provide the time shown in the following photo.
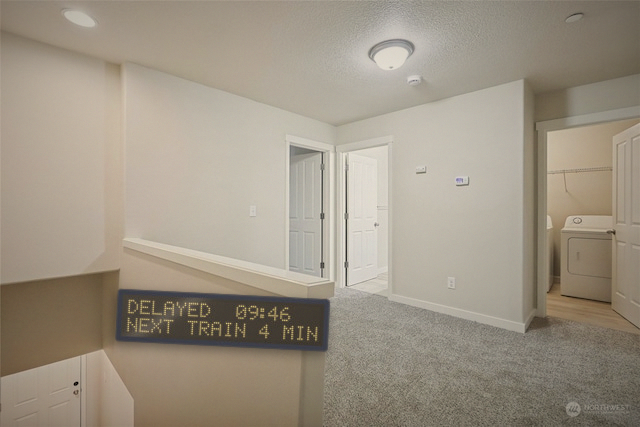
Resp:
9:46
